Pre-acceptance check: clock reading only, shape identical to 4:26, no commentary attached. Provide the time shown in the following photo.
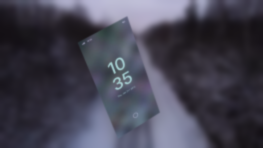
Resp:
10:35
